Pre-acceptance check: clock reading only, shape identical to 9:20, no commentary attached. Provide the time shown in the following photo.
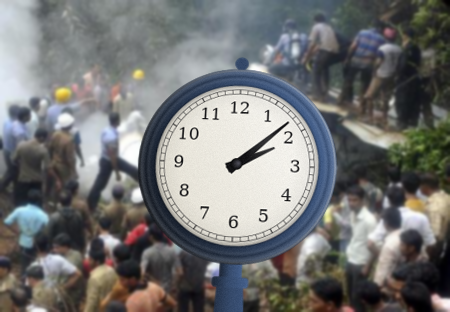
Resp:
2:08
